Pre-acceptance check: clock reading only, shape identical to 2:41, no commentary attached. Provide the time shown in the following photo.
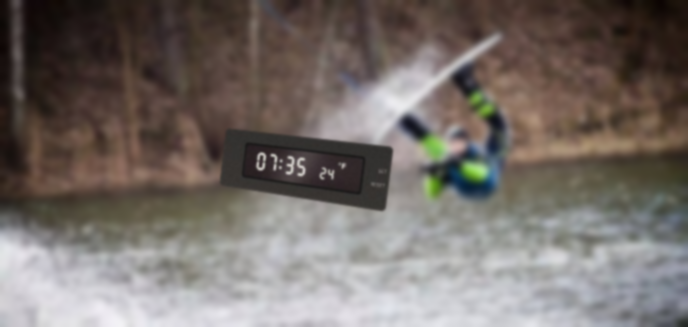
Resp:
7:35
